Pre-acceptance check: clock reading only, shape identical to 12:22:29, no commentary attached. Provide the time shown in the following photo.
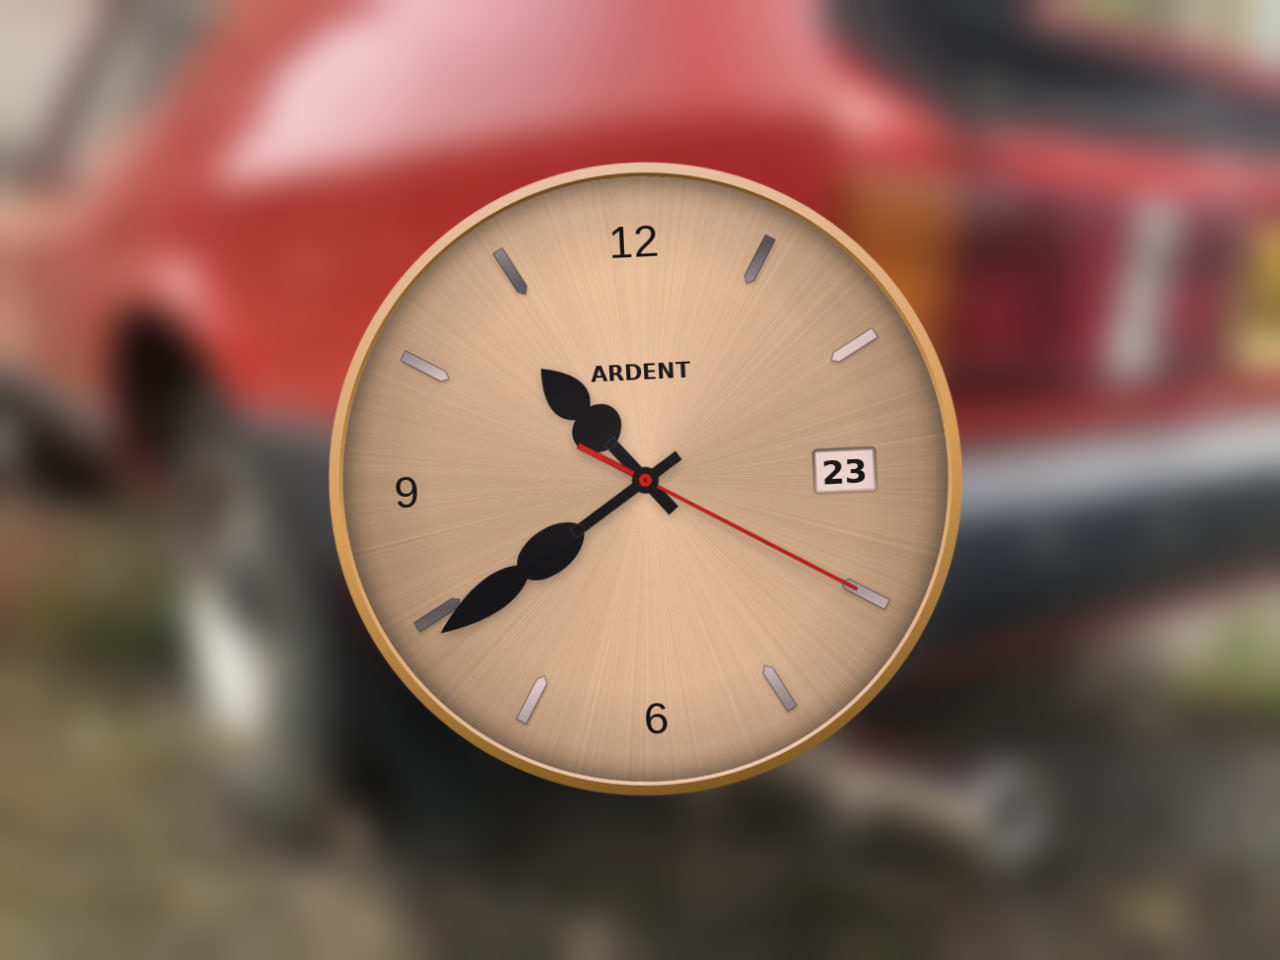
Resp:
10:39:20
